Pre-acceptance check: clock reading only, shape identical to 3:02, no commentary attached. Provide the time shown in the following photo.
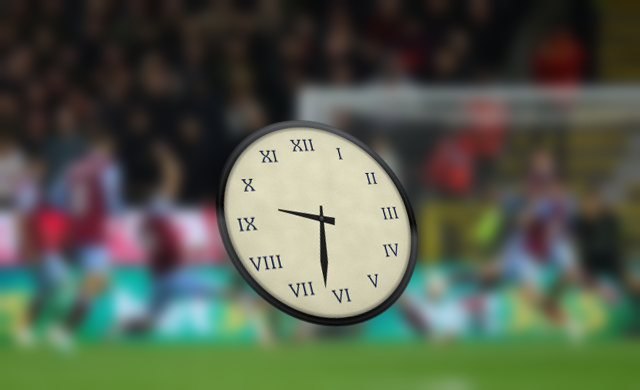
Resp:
9:32
